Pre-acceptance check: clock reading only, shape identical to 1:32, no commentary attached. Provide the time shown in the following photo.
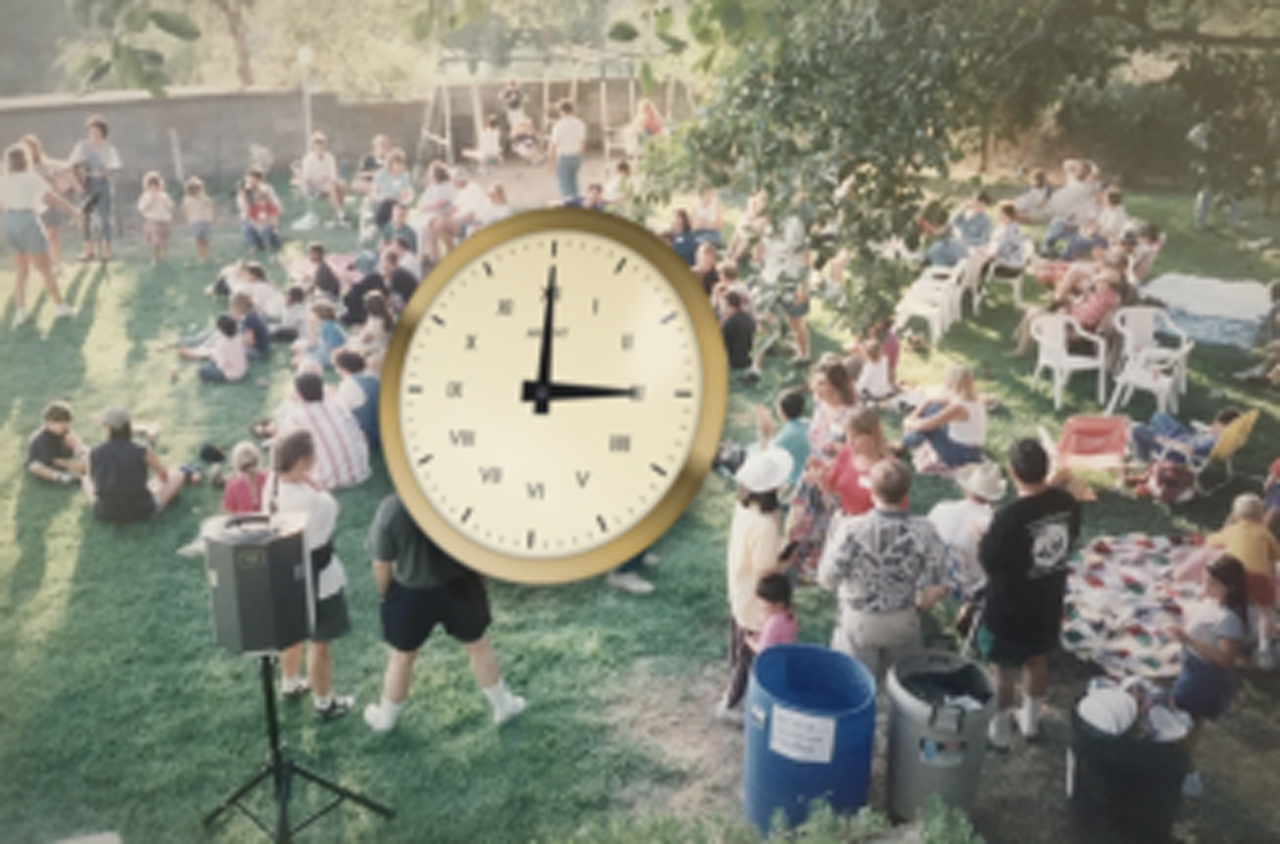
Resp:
3:00
